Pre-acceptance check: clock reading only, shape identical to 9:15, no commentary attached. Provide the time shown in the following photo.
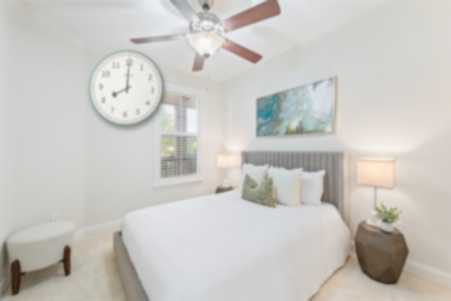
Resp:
8:00
